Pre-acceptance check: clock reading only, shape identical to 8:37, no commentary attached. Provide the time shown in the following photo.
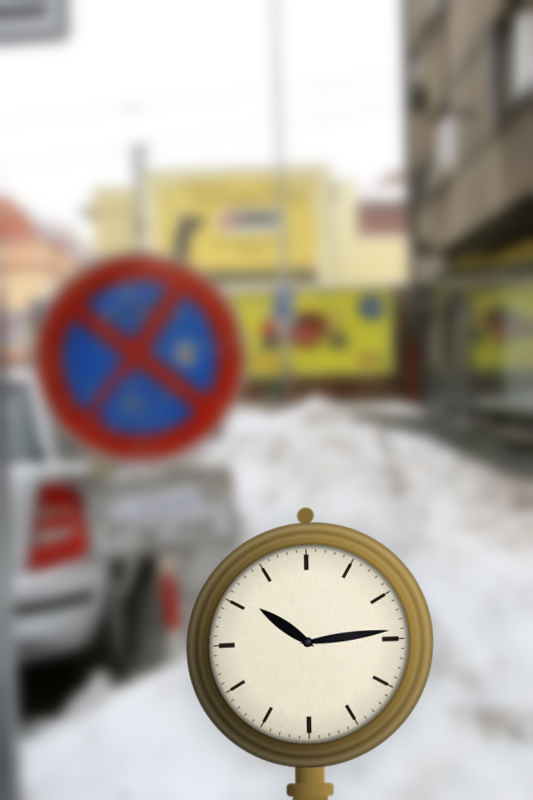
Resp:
10:14
